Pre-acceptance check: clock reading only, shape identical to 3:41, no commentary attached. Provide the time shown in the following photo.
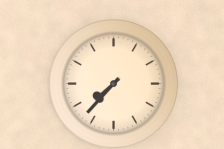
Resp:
7:37
